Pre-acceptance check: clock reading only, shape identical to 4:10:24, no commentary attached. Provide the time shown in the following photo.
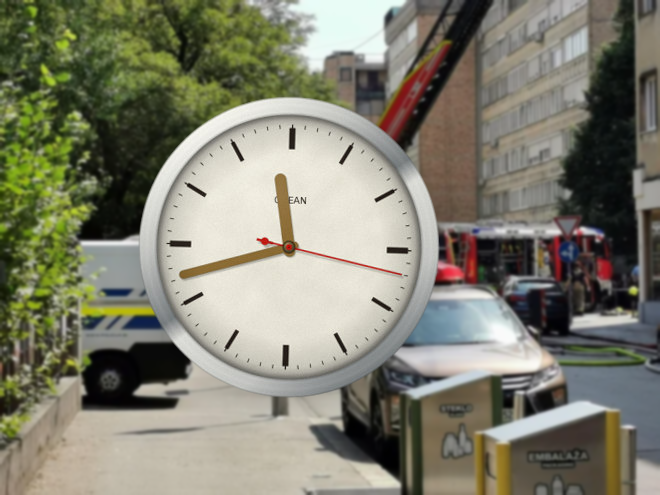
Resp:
11:42:17
